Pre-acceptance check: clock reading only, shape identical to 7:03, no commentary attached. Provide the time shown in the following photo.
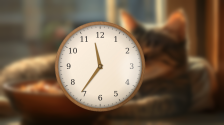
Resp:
11:36
